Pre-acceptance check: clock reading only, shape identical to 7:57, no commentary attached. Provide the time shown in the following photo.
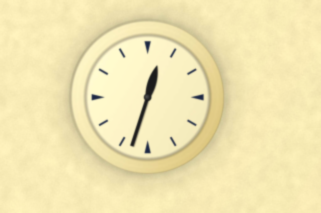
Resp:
12:33
